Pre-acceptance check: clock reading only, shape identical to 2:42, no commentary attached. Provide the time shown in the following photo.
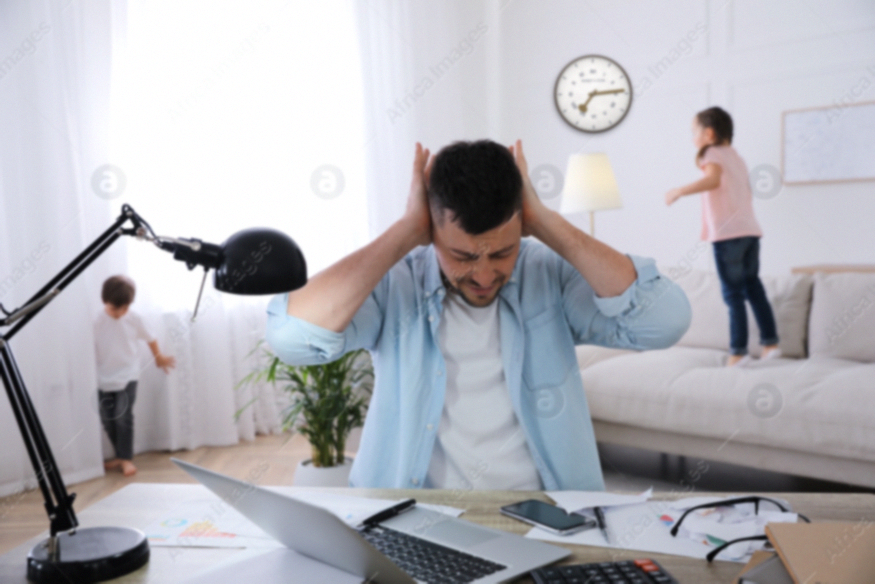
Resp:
7:14
